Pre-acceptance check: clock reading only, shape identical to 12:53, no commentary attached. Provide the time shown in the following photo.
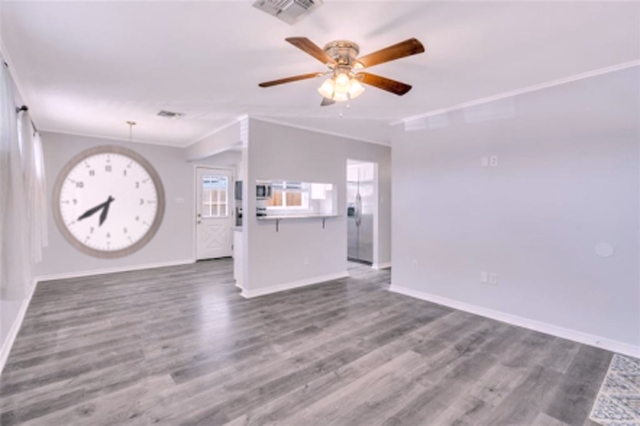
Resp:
6:40
